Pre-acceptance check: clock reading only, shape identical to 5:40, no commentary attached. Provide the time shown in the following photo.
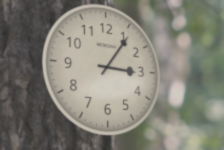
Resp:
3:06
